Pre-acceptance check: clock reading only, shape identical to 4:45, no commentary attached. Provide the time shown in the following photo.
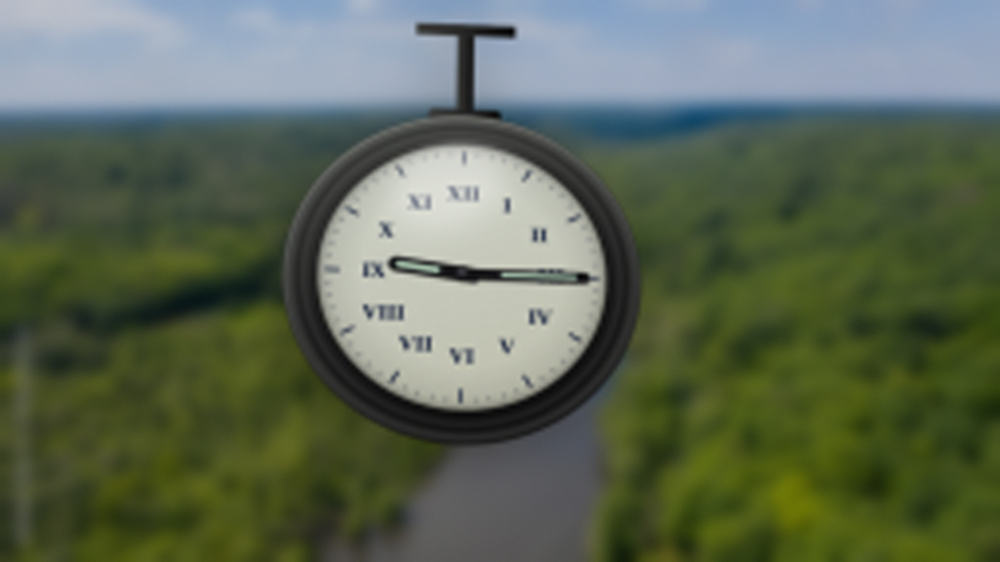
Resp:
9:15
